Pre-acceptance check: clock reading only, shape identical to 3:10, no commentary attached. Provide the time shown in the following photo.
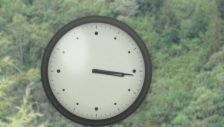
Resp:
3:16
